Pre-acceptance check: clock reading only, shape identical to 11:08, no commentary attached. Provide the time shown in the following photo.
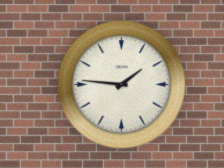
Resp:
1:46
